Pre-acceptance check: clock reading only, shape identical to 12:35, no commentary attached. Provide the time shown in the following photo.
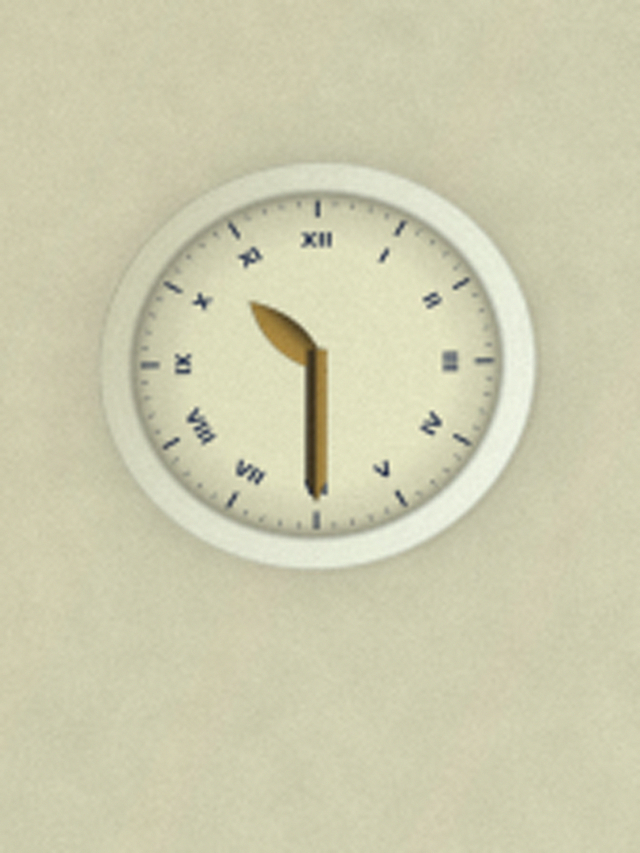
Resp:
10:30
